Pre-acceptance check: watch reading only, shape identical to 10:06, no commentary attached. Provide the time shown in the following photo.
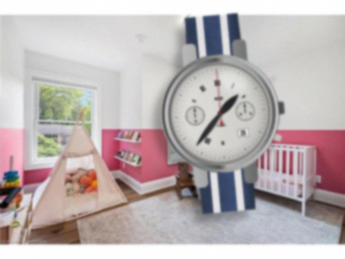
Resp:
1:37
